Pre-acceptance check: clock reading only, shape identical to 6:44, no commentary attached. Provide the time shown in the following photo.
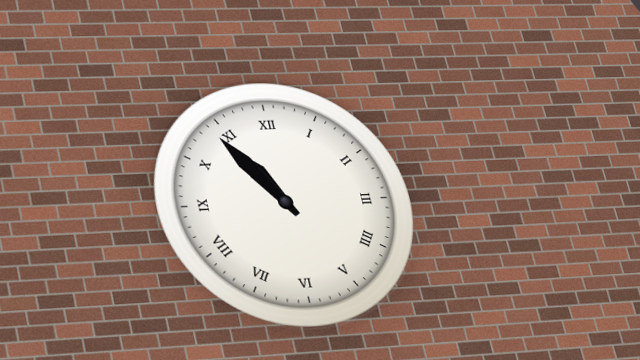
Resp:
10:54
